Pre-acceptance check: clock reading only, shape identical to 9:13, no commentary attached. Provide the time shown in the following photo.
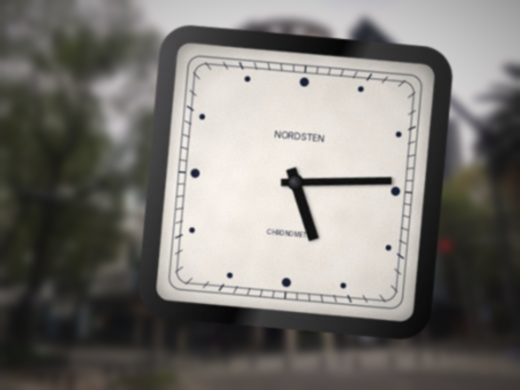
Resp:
5:14
